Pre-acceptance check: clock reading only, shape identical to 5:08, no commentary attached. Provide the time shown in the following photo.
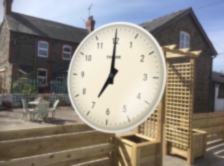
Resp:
7:00
